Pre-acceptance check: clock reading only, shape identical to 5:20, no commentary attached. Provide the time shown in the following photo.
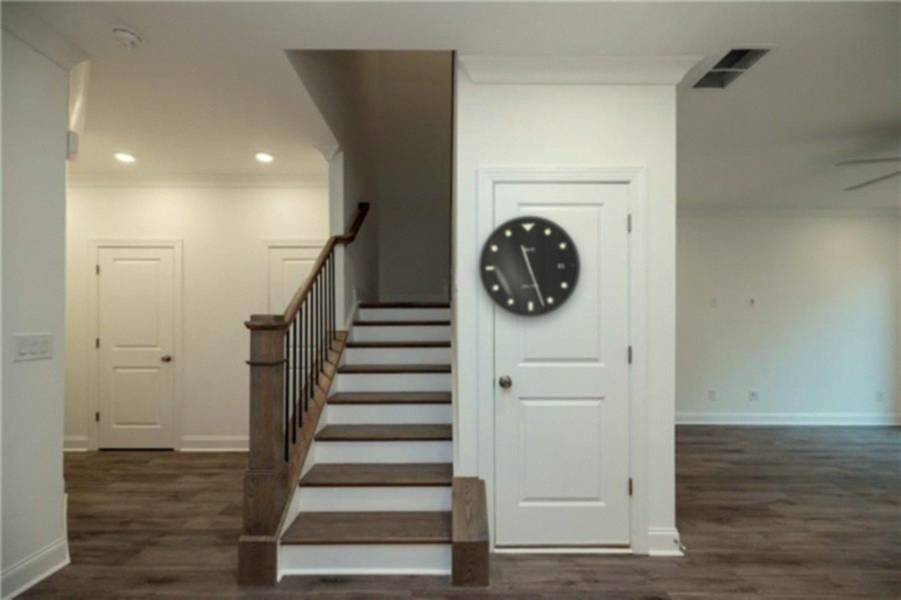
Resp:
11:27
